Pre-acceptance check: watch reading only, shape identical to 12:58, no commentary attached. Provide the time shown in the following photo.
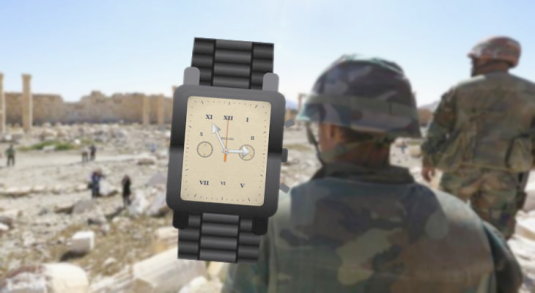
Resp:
2:55
